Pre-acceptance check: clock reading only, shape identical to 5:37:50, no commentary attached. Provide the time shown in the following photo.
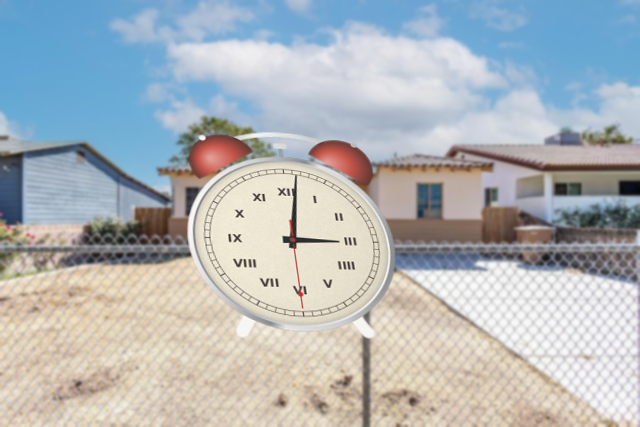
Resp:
3:01:30
